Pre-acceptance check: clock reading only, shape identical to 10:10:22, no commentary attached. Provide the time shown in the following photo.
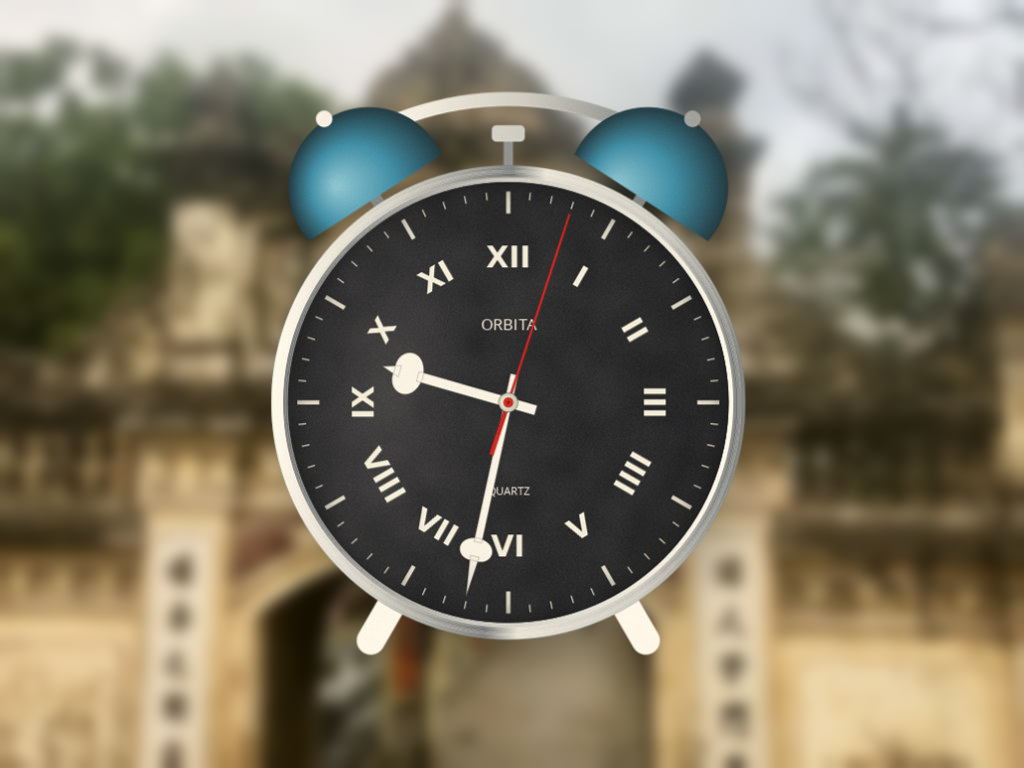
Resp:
9:32:03
